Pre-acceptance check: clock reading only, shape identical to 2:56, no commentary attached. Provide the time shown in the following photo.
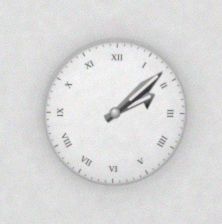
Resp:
2:08
